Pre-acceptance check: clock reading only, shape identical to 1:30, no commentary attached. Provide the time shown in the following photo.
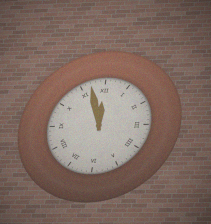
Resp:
11:57
